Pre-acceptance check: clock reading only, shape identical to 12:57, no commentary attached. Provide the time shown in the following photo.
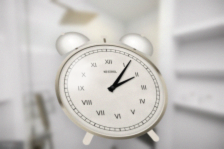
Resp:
2:06
